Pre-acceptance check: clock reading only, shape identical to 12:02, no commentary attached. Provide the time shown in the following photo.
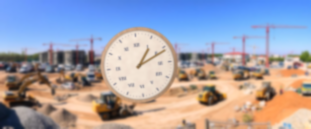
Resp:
1:11
